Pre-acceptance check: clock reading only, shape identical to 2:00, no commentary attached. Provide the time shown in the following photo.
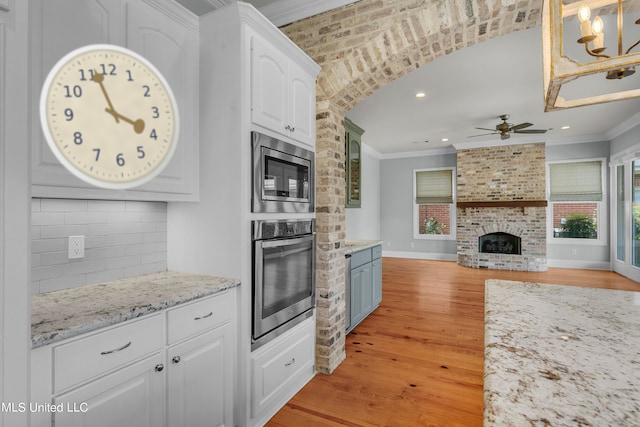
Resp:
3:57
